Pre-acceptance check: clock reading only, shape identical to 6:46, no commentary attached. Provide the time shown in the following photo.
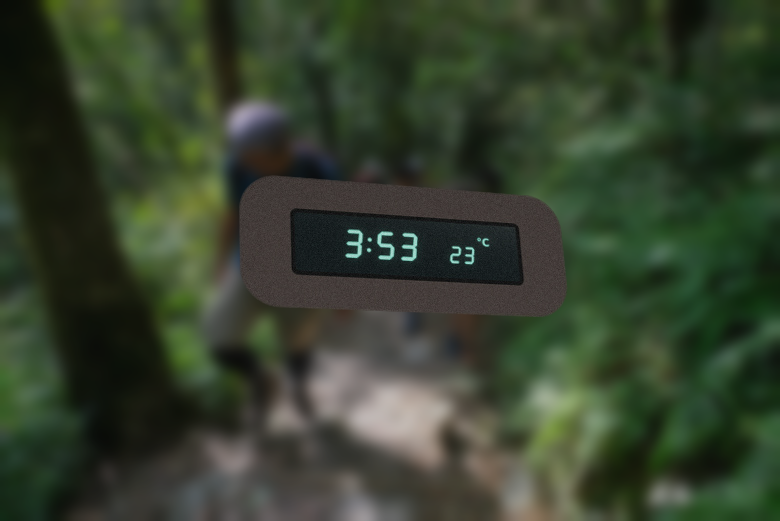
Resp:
3:53
